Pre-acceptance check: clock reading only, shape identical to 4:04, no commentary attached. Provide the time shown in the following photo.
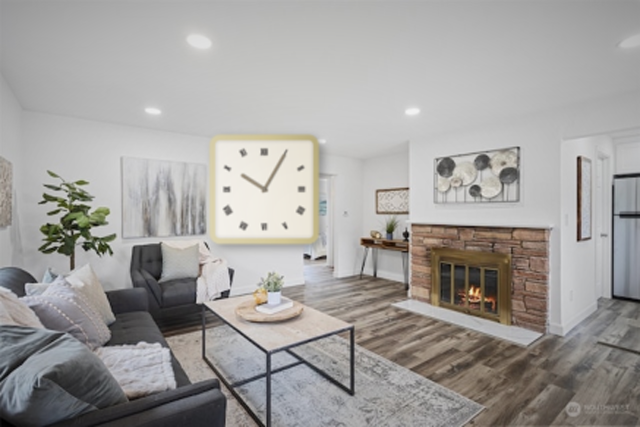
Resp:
10:05
